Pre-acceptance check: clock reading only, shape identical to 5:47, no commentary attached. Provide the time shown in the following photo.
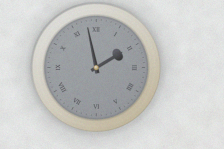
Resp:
1:58
